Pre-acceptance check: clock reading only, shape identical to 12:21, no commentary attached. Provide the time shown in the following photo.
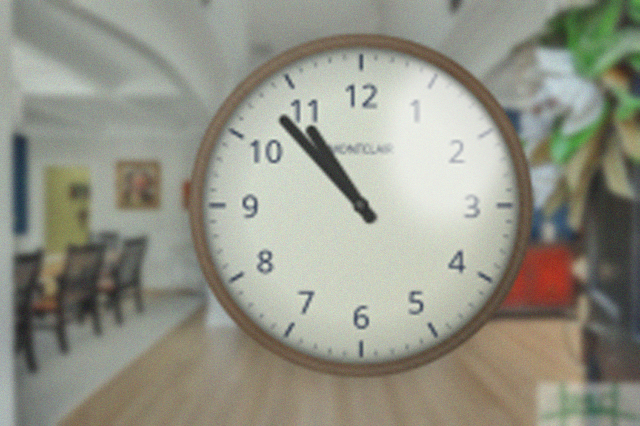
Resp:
10:53
